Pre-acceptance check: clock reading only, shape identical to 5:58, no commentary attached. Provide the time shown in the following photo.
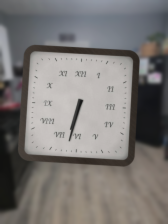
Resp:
6:32
